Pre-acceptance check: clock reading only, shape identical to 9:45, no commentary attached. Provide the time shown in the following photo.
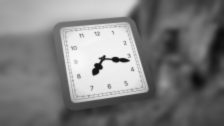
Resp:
7:17
